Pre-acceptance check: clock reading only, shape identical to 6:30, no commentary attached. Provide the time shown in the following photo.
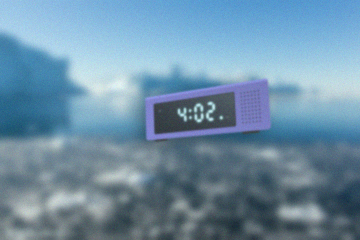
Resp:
4:02
